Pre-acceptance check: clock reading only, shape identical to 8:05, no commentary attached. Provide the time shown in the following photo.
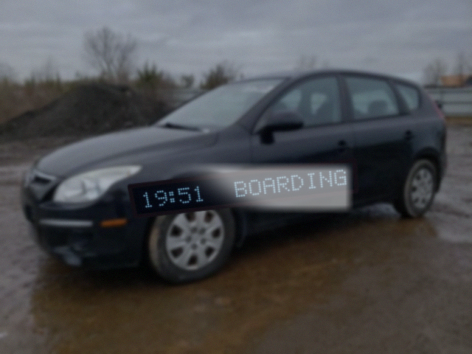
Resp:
19:51
